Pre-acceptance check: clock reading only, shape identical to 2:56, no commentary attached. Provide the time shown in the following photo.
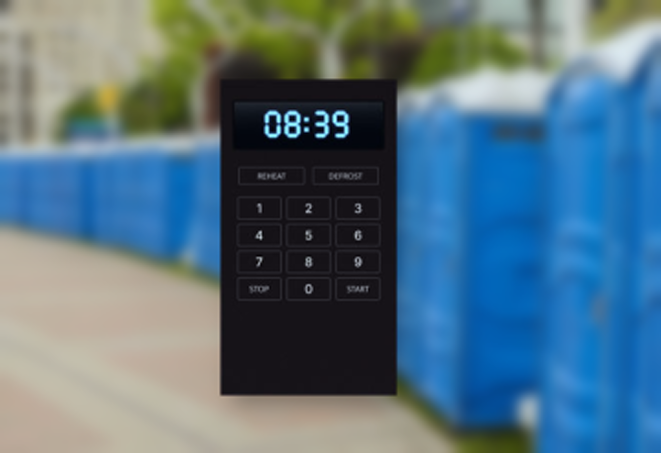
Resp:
8:39
